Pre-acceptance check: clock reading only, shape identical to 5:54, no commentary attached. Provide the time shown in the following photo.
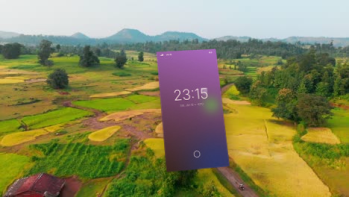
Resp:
23:15
